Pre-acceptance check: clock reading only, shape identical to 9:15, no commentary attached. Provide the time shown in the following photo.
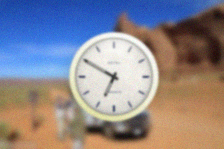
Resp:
6:50
